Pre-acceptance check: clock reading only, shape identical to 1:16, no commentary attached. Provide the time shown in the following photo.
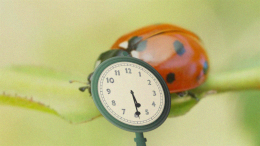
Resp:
5:29
